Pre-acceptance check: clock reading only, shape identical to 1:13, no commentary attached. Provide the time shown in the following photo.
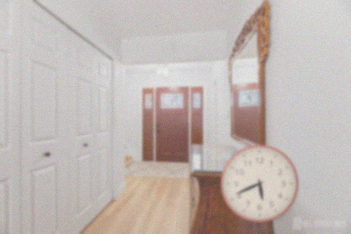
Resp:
5:41
